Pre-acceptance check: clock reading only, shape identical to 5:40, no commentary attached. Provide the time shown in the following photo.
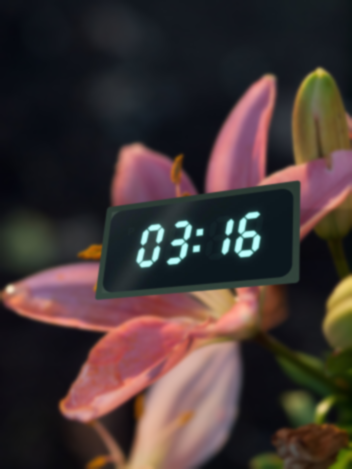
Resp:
3:16
